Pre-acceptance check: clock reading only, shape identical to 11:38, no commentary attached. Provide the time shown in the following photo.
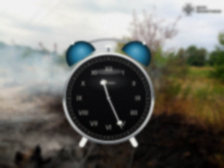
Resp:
11:26
